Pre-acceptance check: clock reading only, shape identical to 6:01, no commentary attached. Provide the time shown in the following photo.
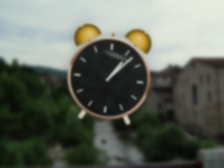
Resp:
1:07
